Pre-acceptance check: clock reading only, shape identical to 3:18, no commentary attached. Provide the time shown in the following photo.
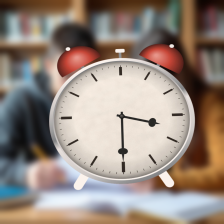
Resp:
3:30
